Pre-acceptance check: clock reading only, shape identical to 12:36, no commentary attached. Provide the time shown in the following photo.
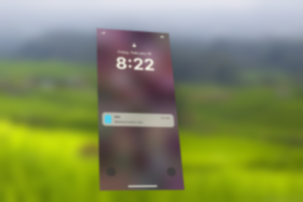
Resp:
8:22
